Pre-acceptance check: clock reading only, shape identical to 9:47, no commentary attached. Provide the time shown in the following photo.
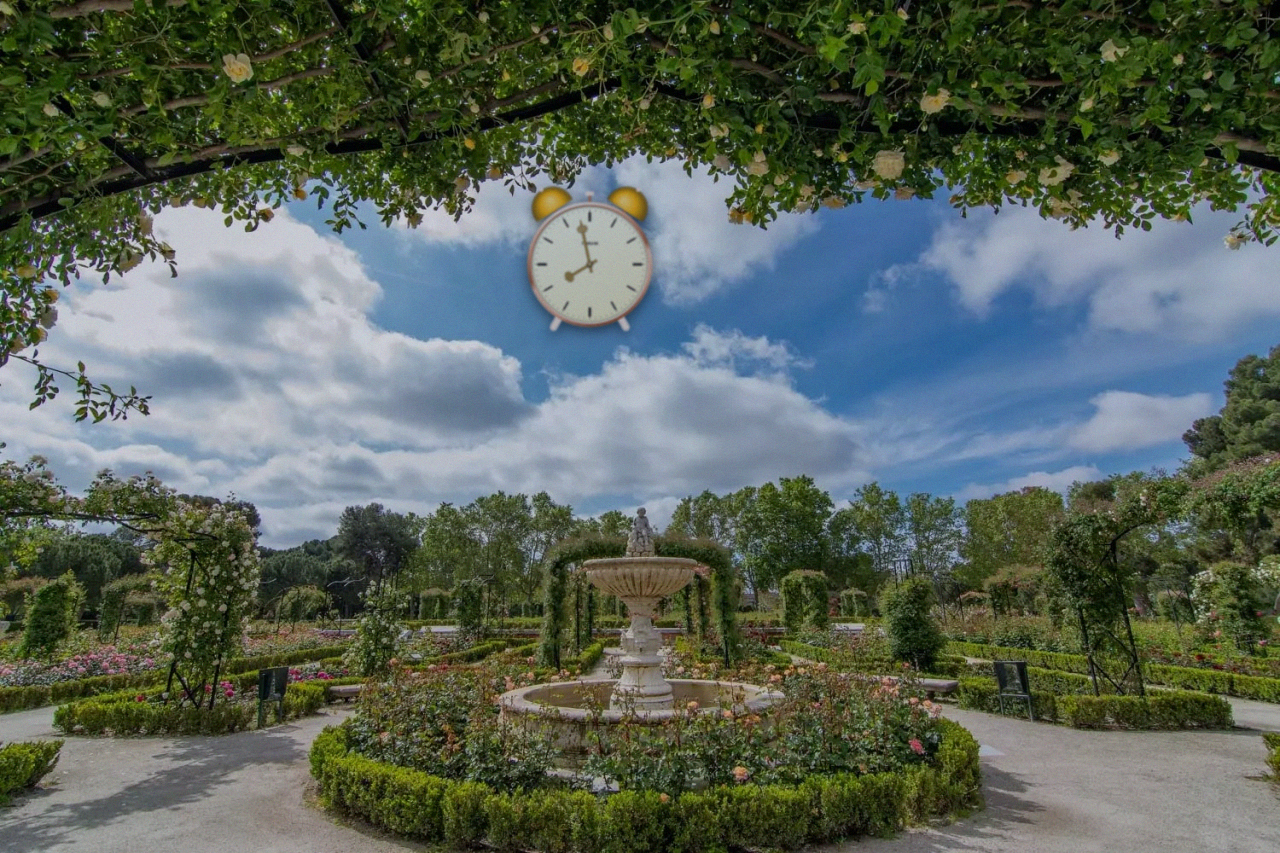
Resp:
7:58
